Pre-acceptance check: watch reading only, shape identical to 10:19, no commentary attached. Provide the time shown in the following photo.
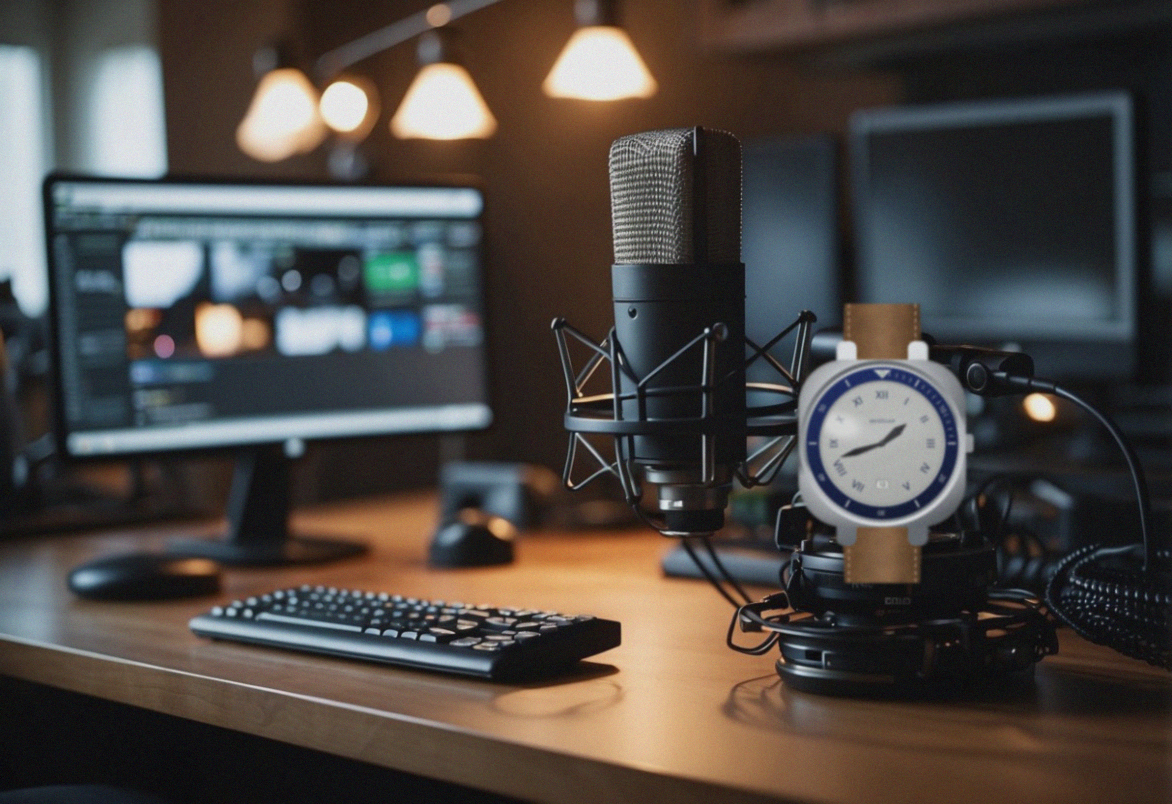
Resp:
1:42
